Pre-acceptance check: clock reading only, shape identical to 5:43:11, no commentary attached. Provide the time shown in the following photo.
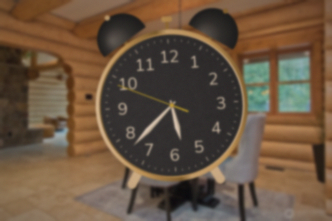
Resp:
5:37:49
